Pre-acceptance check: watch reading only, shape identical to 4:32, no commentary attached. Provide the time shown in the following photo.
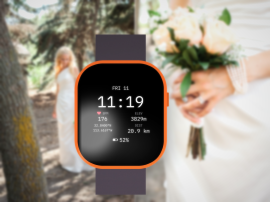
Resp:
11:19
